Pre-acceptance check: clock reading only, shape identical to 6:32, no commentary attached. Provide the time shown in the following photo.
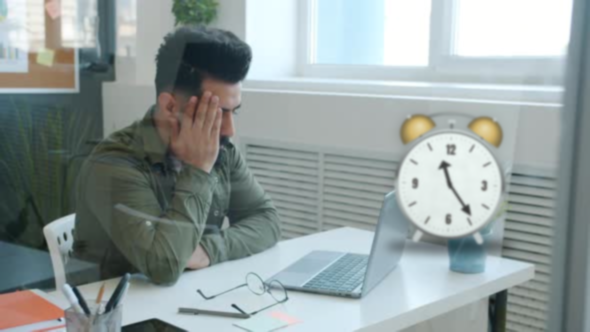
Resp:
11:24
